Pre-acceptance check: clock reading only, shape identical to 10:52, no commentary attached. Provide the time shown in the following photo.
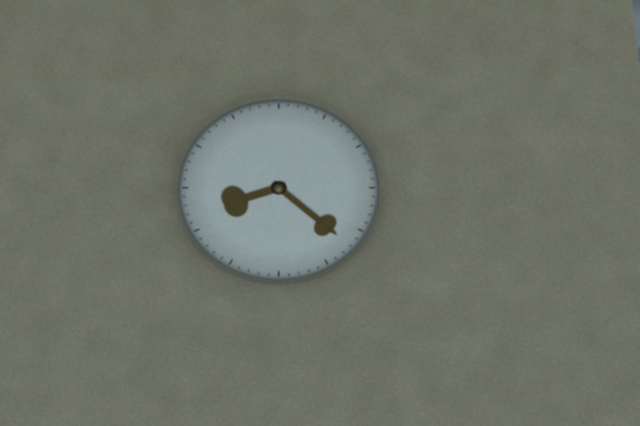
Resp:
8:22
